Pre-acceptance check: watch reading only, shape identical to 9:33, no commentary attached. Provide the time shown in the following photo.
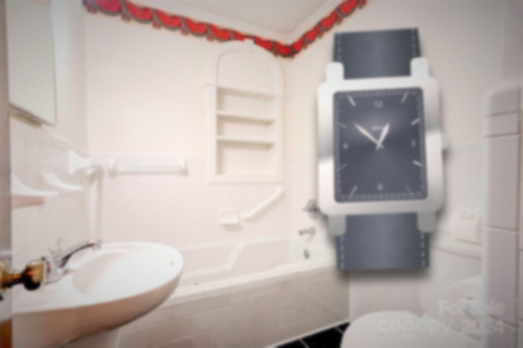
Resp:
12:52
